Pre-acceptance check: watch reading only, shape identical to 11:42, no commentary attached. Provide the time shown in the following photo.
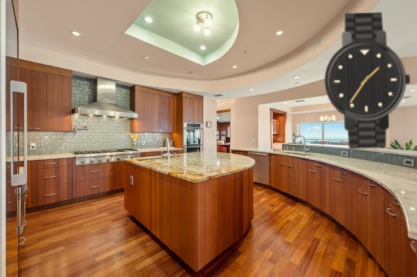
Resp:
1:36
